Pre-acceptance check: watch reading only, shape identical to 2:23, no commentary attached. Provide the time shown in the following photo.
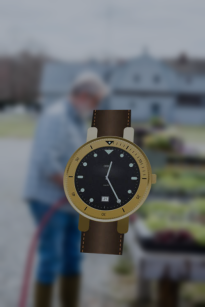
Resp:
12:25
